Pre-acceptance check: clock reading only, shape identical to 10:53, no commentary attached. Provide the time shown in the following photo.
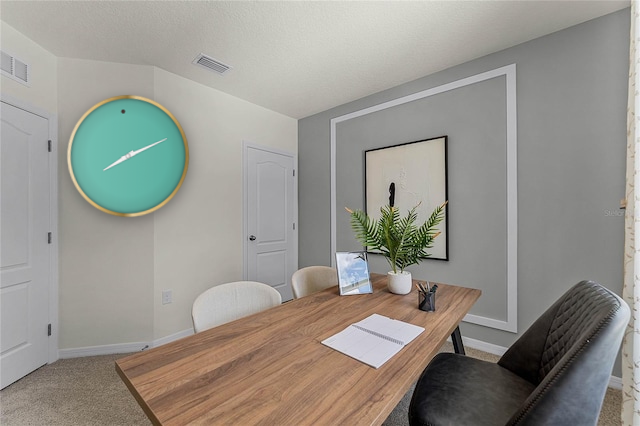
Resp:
8:12
